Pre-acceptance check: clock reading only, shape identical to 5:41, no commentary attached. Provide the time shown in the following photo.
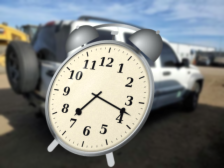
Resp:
7:18
